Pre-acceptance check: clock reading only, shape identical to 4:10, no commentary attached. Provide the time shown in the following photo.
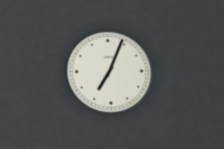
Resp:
7:04
